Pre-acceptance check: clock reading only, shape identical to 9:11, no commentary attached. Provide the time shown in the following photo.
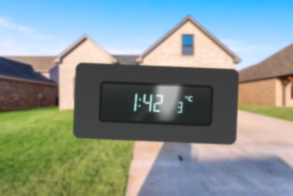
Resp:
1:42
